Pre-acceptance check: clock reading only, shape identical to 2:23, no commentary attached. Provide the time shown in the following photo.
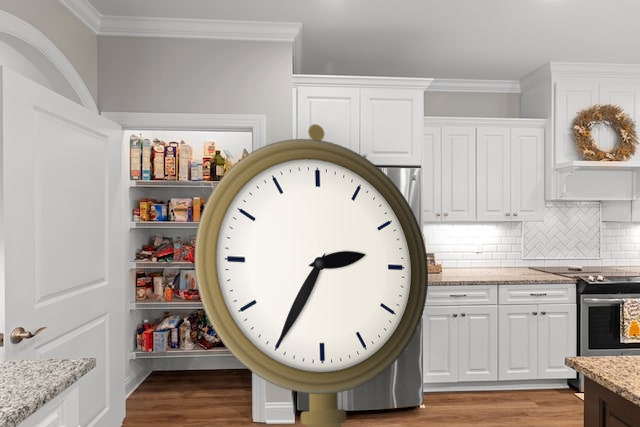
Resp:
2:35
